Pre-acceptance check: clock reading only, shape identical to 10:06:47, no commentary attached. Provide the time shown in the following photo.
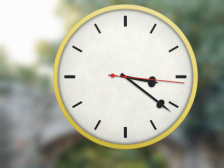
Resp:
3:21:16
